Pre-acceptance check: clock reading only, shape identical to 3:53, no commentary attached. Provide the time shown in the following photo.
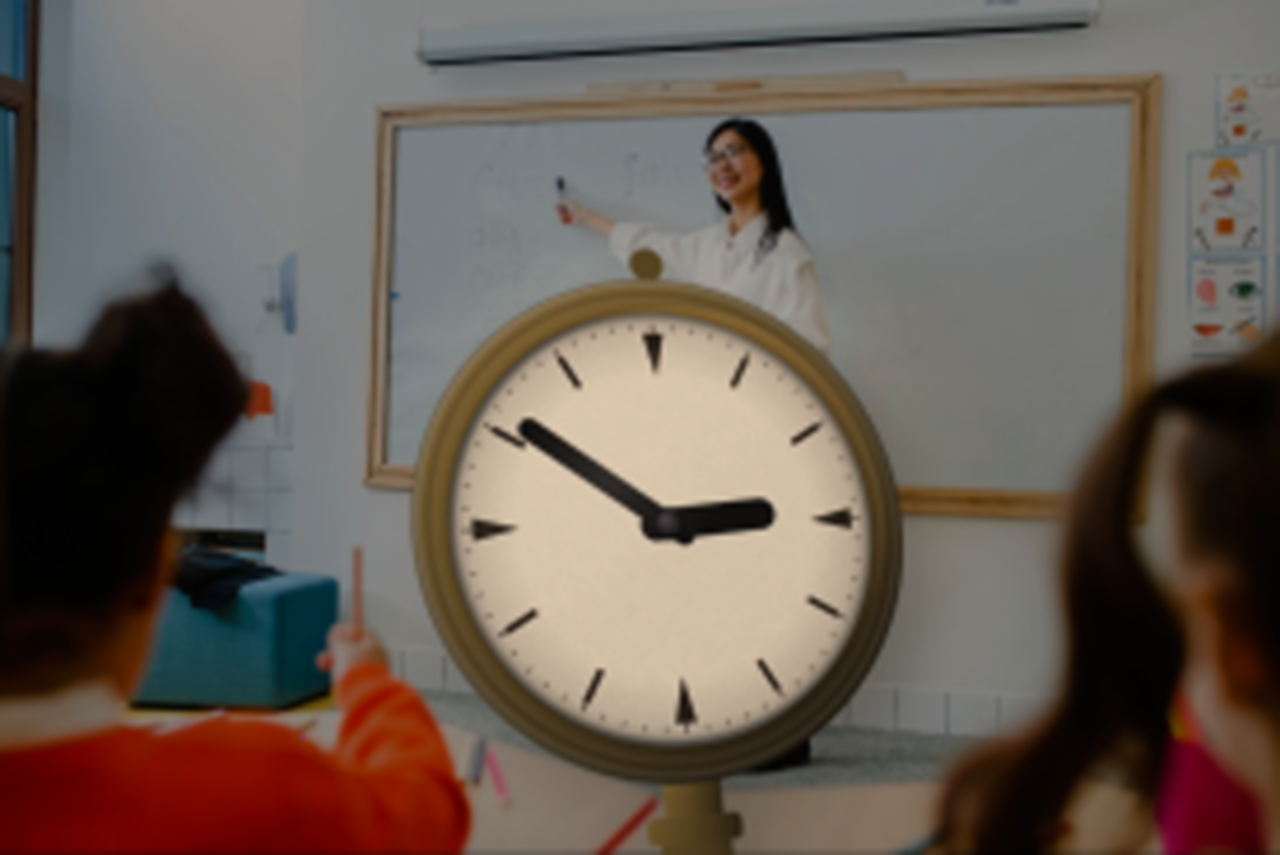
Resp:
2:51
